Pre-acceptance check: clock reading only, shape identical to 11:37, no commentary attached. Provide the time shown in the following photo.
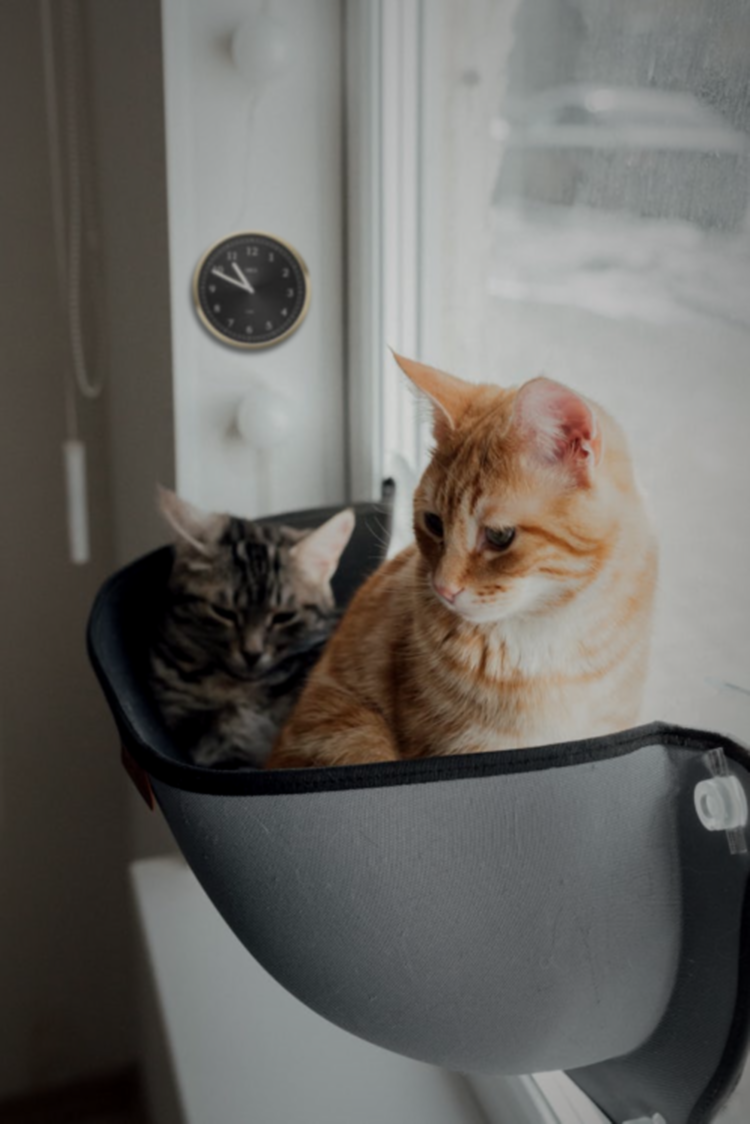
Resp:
10:49
